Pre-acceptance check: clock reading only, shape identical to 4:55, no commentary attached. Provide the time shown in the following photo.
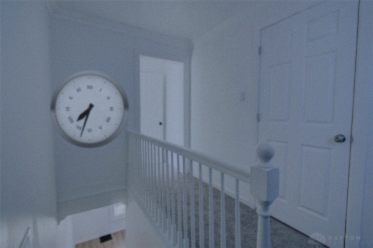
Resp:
7:33
